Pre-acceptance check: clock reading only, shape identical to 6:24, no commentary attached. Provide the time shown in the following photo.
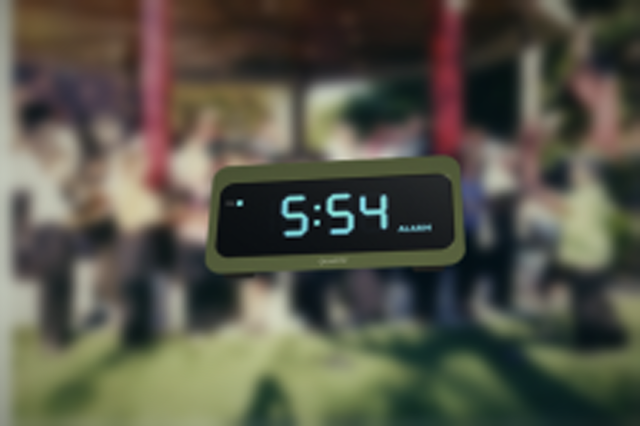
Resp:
5:54
